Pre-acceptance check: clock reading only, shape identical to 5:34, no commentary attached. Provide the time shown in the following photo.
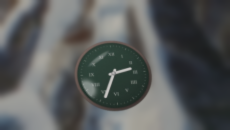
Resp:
2:34
